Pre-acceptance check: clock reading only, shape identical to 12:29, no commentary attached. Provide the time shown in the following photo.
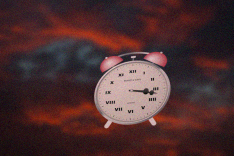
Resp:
3:17
